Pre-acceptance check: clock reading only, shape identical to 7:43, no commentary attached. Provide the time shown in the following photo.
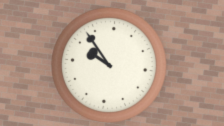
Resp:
9:53
